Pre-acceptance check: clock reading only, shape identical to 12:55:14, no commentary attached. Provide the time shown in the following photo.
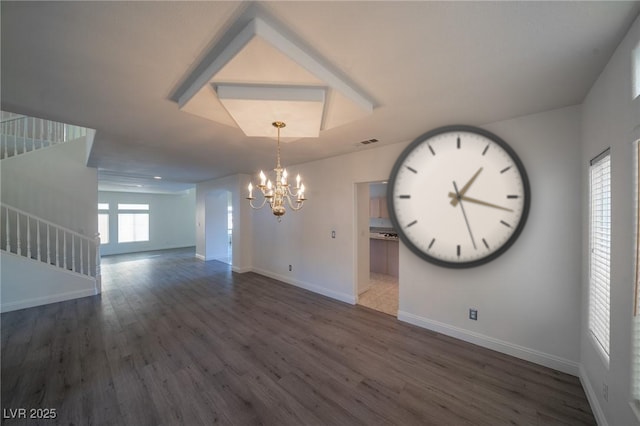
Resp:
1:17:27
